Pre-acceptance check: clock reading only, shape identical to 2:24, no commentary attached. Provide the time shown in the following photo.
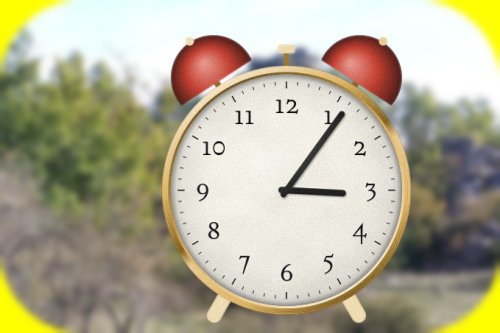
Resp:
3:06
